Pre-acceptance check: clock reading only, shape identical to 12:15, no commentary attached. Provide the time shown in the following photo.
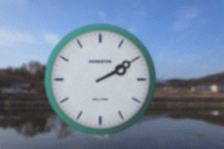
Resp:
2:10
